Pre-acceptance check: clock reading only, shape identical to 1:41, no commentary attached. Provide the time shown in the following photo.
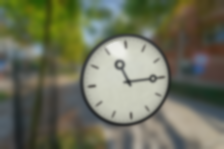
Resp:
11:15
